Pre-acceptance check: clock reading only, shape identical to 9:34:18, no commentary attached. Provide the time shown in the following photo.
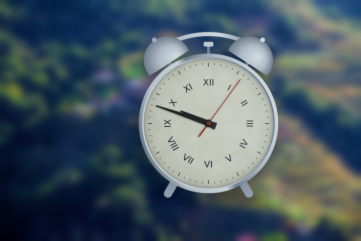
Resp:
9:48:06
